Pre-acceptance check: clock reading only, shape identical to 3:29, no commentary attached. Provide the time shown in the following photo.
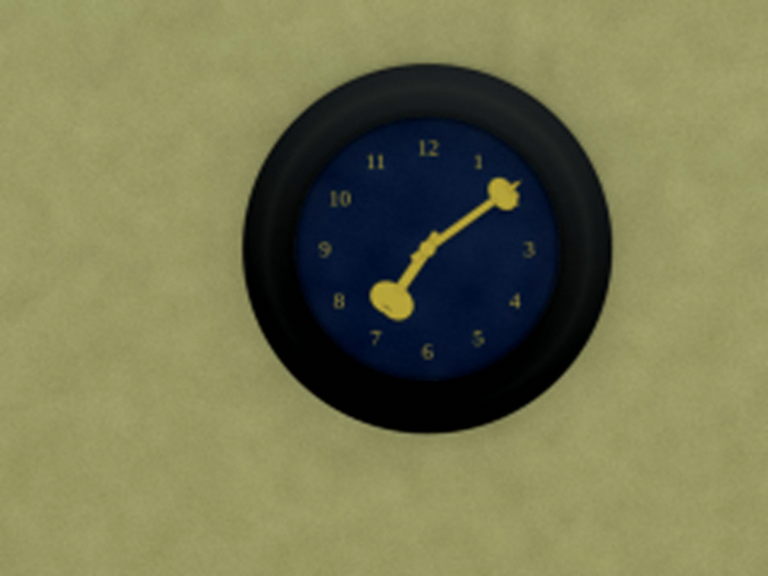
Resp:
7:09
